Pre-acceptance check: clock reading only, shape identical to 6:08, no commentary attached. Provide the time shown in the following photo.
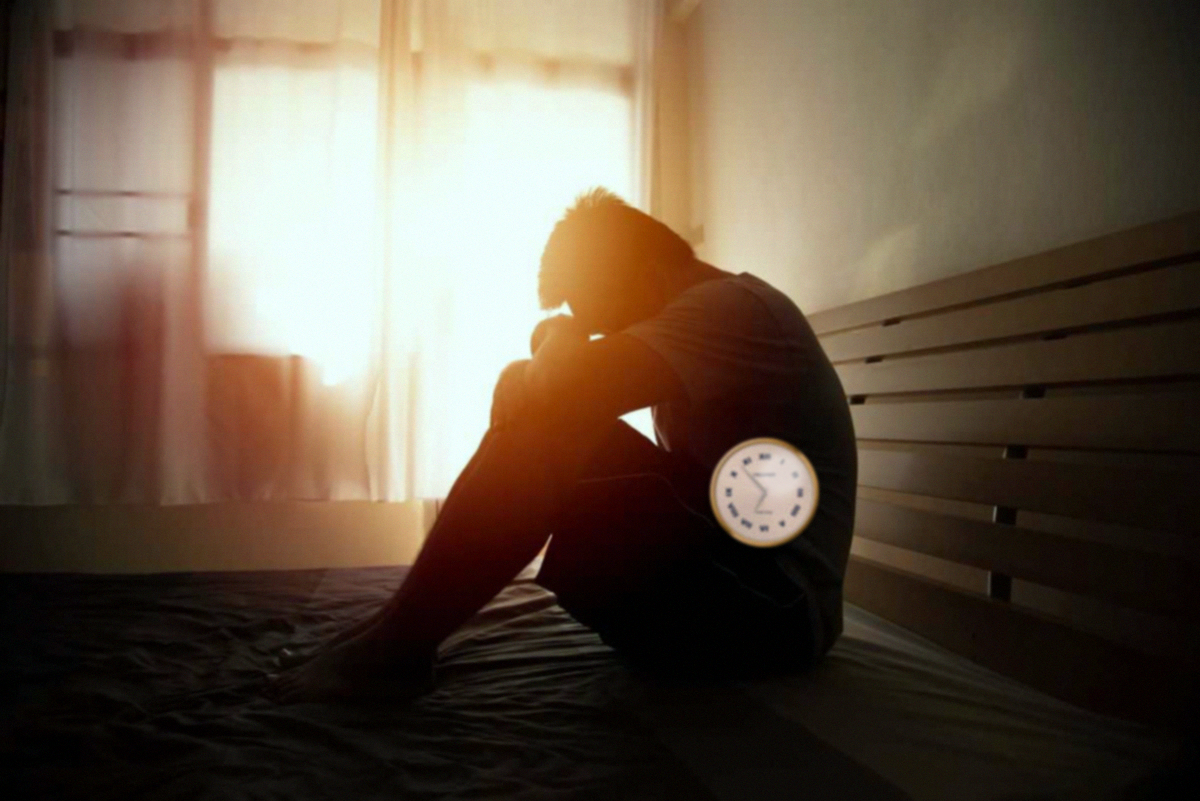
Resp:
6:53
